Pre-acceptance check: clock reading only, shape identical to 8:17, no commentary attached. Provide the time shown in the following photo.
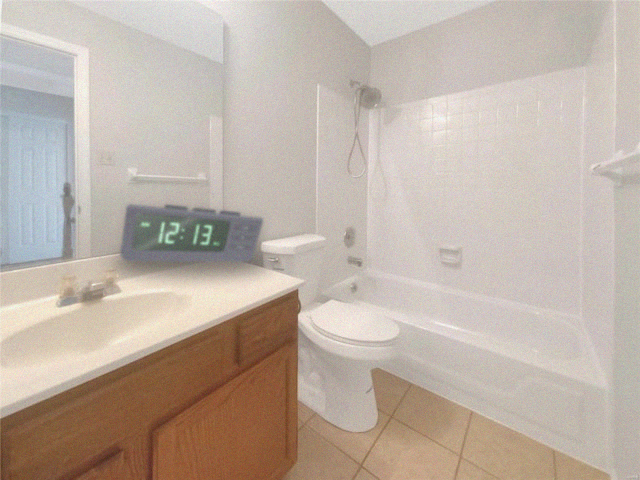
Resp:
12:13
